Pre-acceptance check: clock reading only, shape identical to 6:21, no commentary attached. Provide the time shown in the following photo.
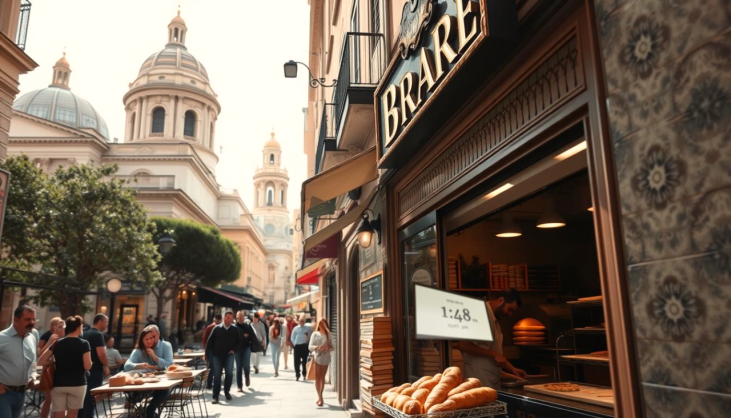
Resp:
1:48
